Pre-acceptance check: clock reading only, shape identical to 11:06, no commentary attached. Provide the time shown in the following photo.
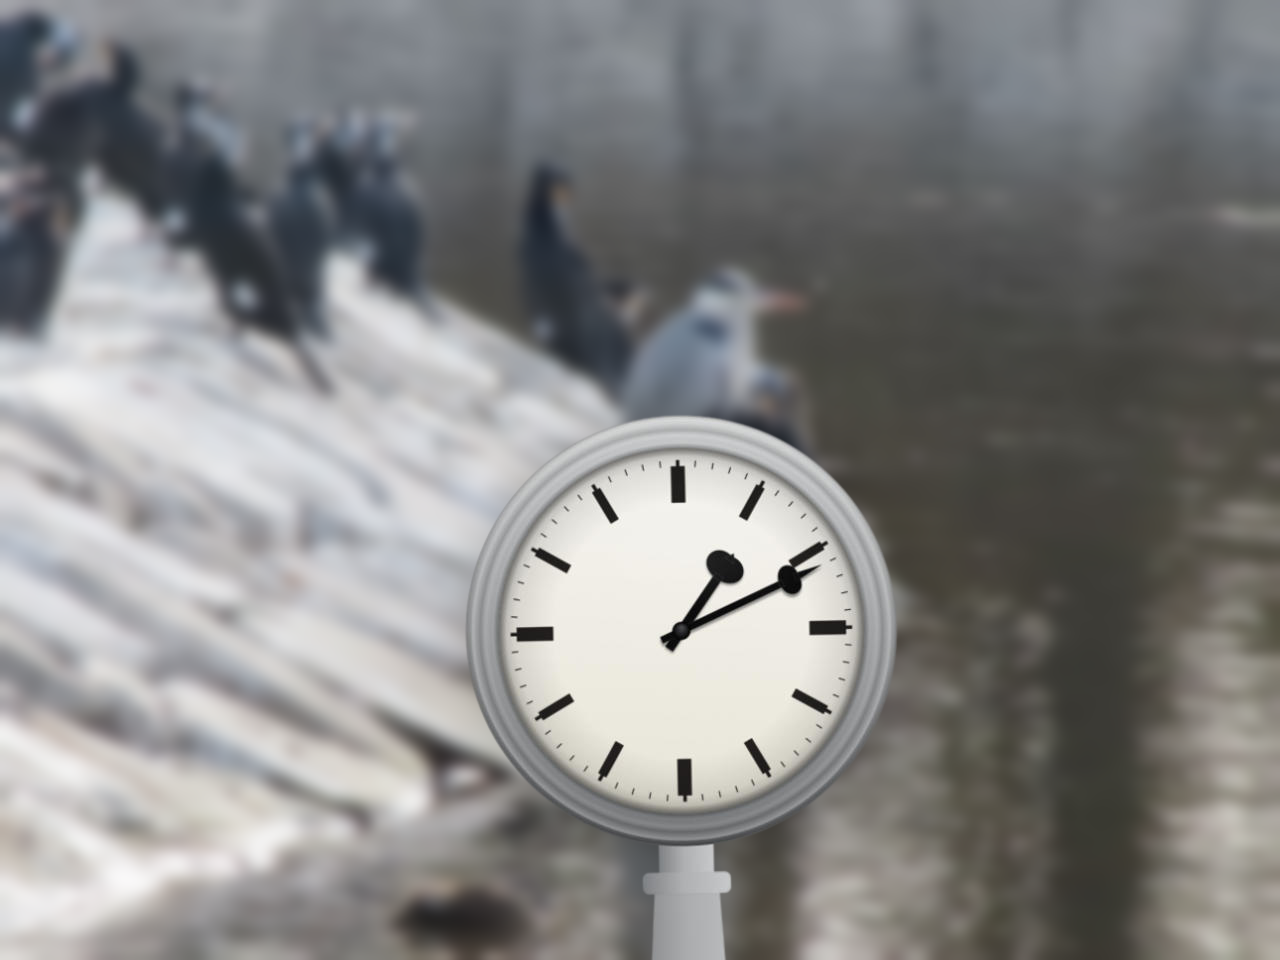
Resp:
1:11
